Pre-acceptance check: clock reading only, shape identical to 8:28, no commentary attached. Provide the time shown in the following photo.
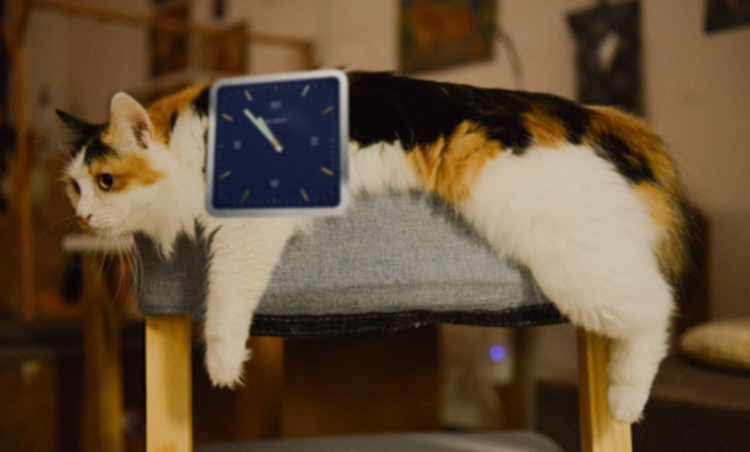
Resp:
10:53
